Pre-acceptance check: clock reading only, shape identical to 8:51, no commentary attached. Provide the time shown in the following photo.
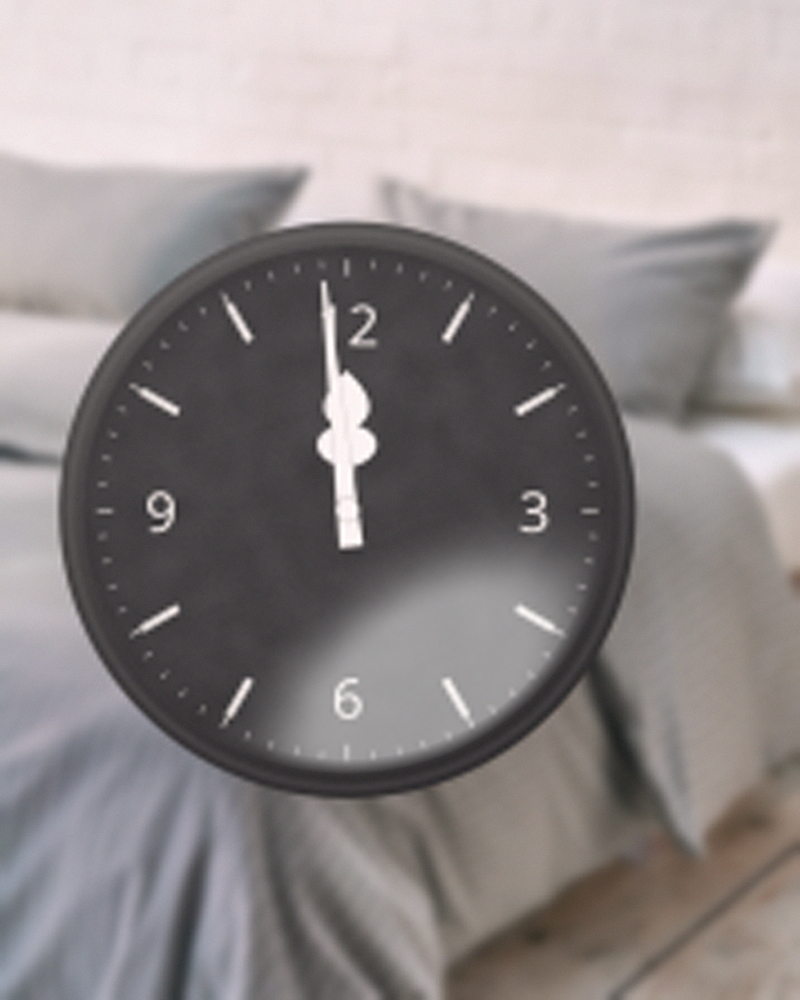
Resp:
11:59
